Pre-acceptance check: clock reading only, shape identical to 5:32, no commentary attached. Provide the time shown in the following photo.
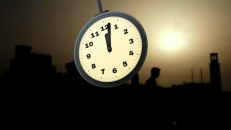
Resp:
12:02
